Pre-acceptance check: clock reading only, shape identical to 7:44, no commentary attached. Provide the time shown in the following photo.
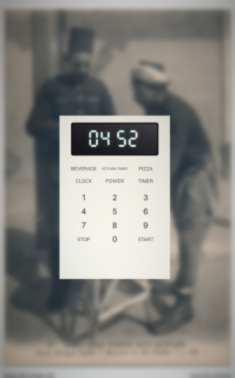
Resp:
4:52
